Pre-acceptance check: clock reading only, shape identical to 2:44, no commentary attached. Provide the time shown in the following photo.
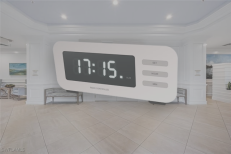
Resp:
17:15
